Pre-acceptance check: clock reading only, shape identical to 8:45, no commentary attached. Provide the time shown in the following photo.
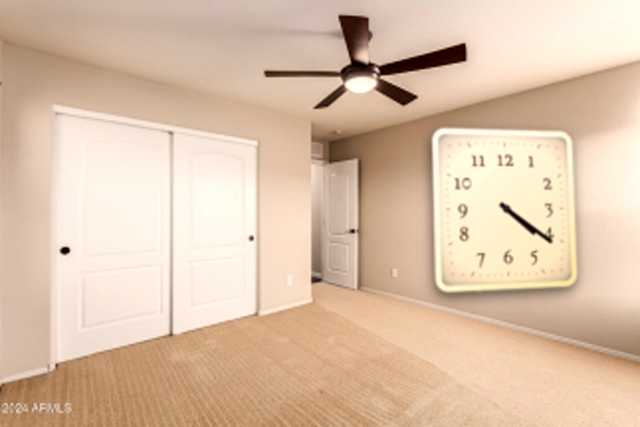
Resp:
4:21
